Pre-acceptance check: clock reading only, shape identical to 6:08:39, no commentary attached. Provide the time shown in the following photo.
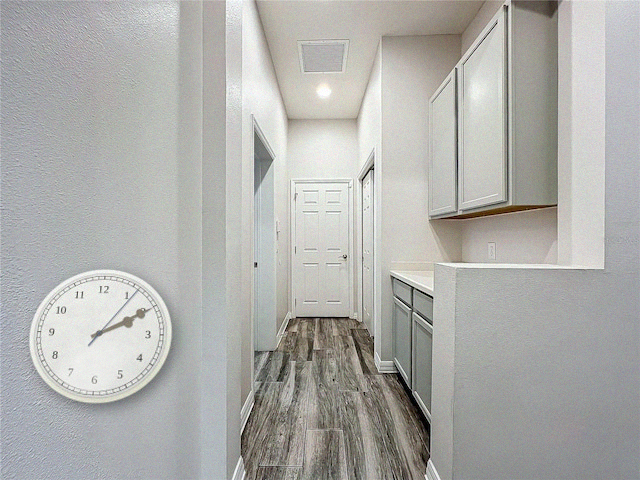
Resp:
2:10:06
